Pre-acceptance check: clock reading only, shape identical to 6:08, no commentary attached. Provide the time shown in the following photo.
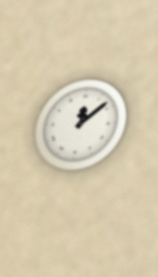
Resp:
12:08
